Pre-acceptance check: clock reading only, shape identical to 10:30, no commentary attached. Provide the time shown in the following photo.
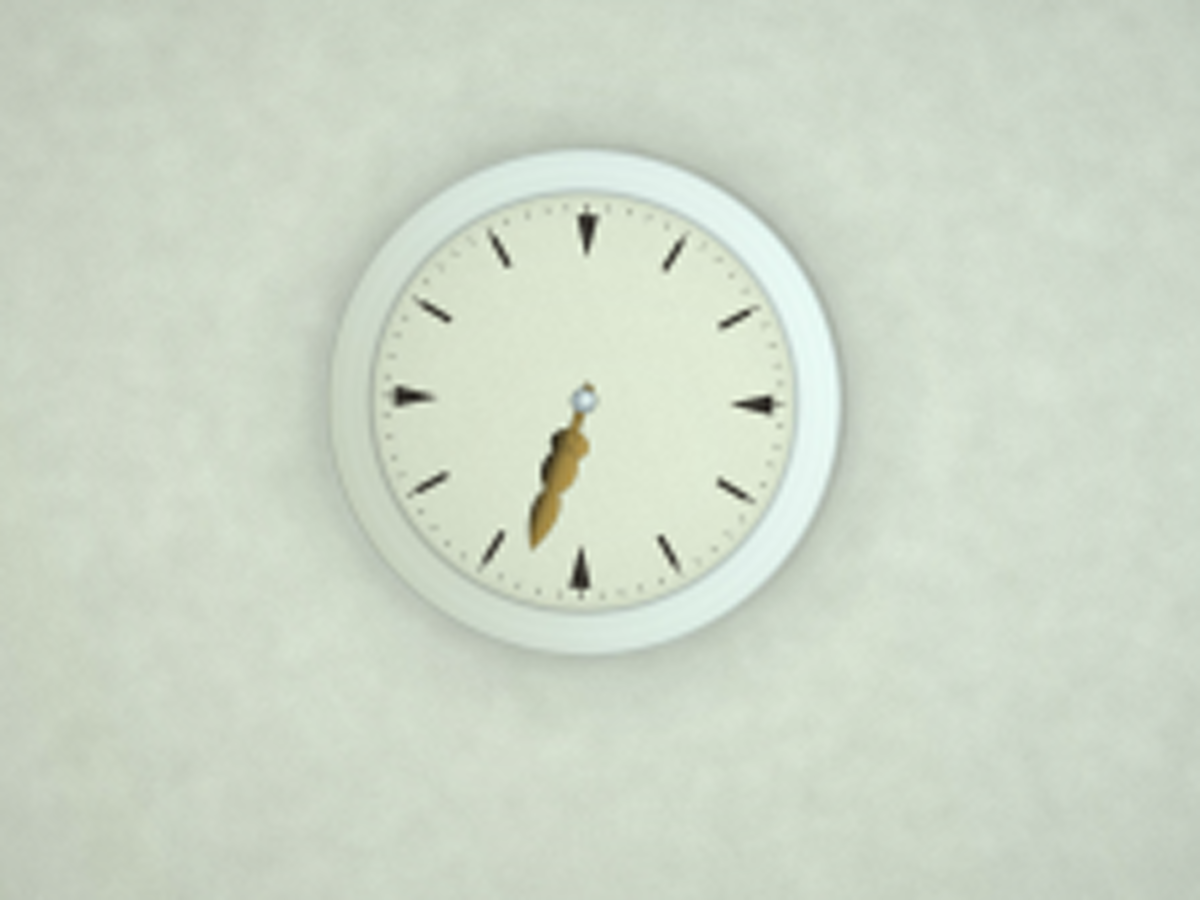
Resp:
6:33
